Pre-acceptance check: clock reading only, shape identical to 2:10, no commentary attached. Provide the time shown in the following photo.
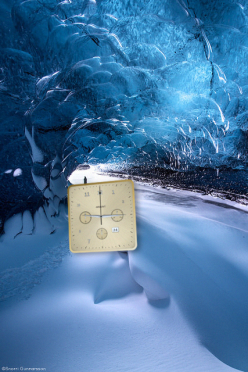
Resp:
9:15
